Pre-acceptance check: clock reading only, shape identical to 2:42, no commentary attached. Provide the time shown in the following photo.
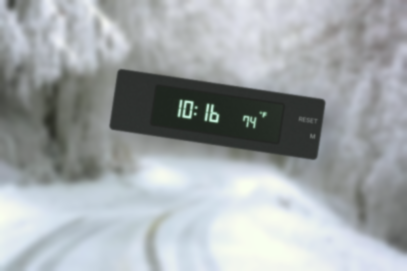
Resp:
10:16
